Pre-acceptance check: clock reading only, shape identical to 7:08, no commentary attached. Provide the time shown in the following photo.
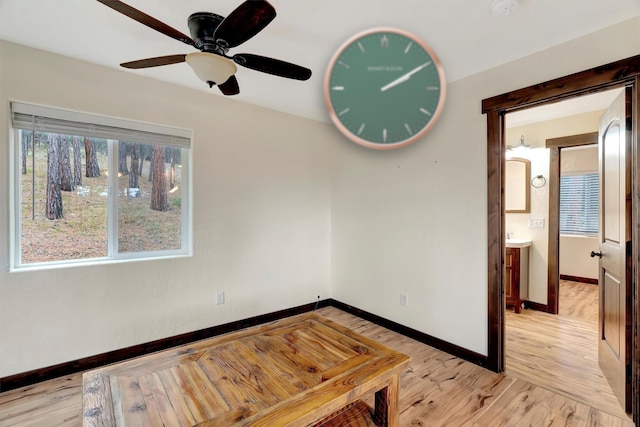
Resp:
2:10
